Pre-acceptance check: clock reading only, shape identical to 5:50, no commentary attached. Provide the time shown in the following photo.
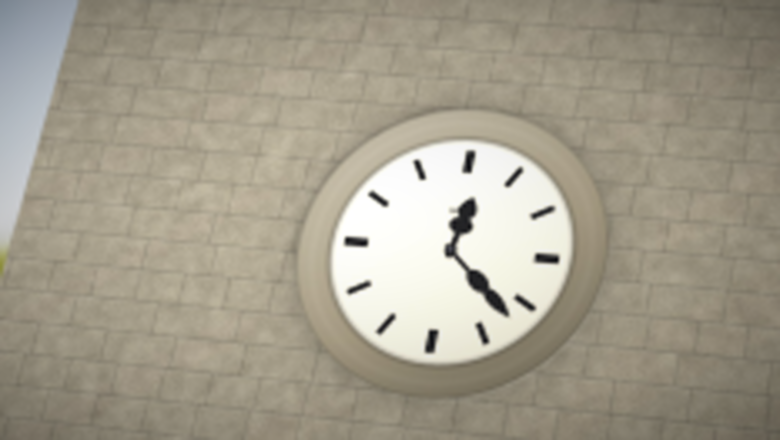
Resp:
12:22
